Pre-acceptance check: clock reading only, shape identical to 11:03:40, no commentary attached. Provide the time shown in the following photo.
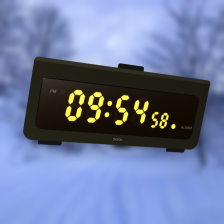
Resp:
9:54:58
